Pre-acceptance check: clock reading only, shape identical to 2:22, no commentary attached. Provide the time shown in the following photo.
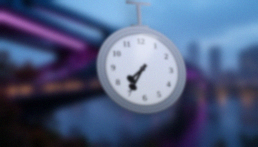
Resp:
7:35
